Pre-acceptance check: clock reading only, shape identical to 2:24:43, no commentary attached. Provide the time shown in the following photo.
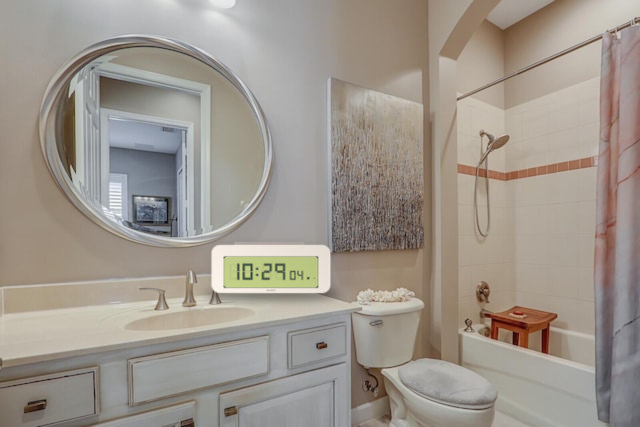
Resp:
10:29:04
